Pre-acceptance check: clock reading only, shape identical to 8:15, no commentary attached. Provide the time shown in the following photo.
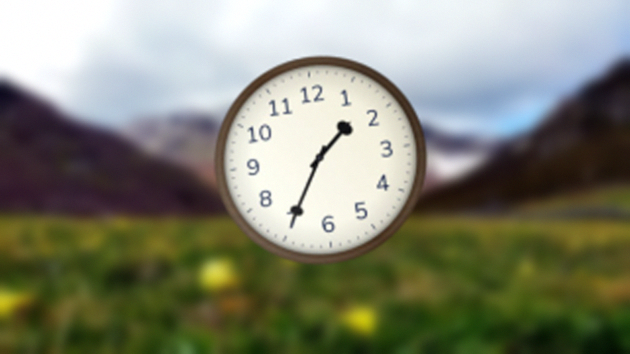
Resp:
1:35
